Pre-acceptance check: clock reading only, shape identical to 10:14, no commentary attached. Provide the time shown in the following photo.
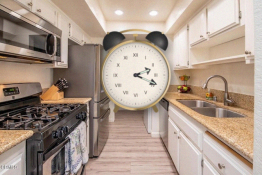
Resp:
2:19
